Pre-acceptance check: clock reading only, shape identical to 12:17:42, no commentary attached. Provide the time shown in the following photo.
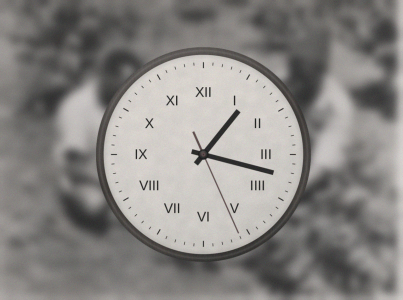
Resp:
1:17:26
